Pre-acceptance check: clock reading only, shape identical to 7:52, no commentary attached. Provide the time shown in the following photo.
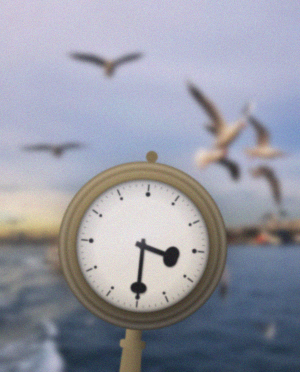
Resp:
3:30
